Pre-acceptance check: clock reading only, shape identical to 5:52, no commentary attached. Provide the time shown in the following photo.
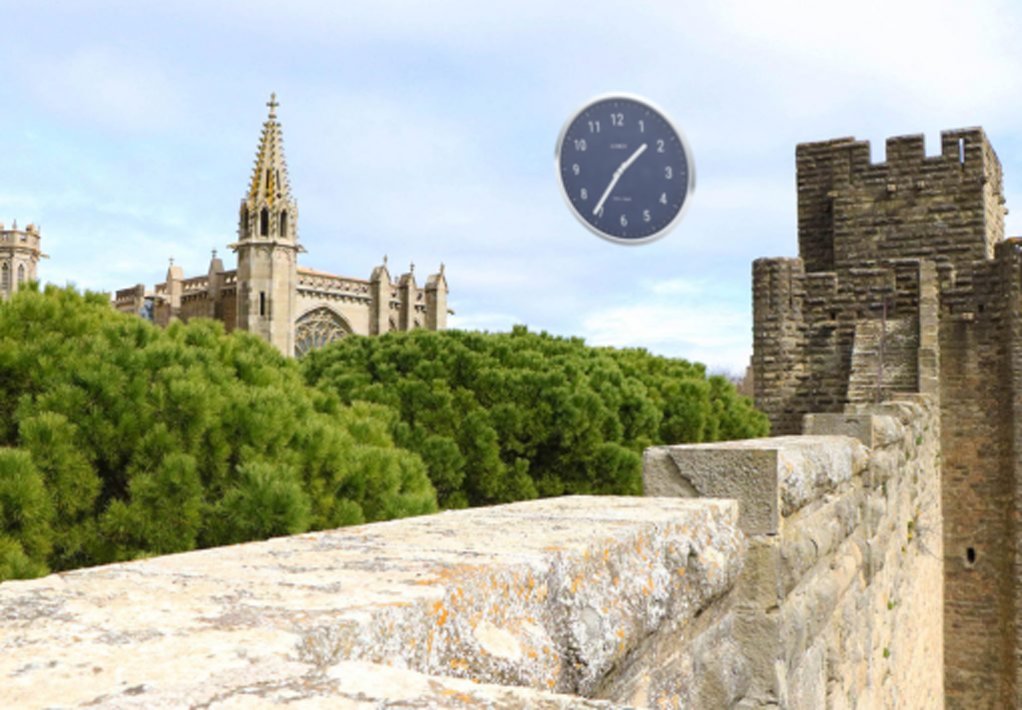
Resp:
1:36
